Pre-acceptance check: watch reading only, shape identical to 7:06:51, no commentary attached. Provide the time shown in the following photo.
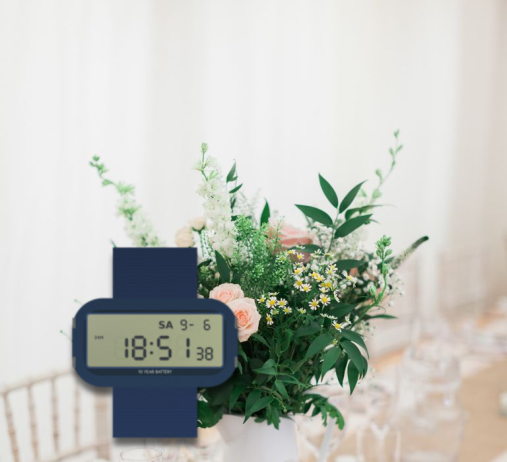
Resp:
18:51:38
